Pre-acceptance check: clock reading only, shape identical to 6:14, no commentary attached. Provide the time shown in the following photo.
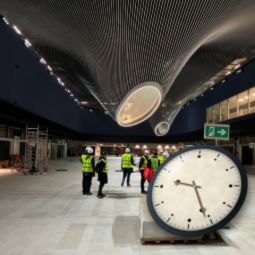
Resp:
9:26
